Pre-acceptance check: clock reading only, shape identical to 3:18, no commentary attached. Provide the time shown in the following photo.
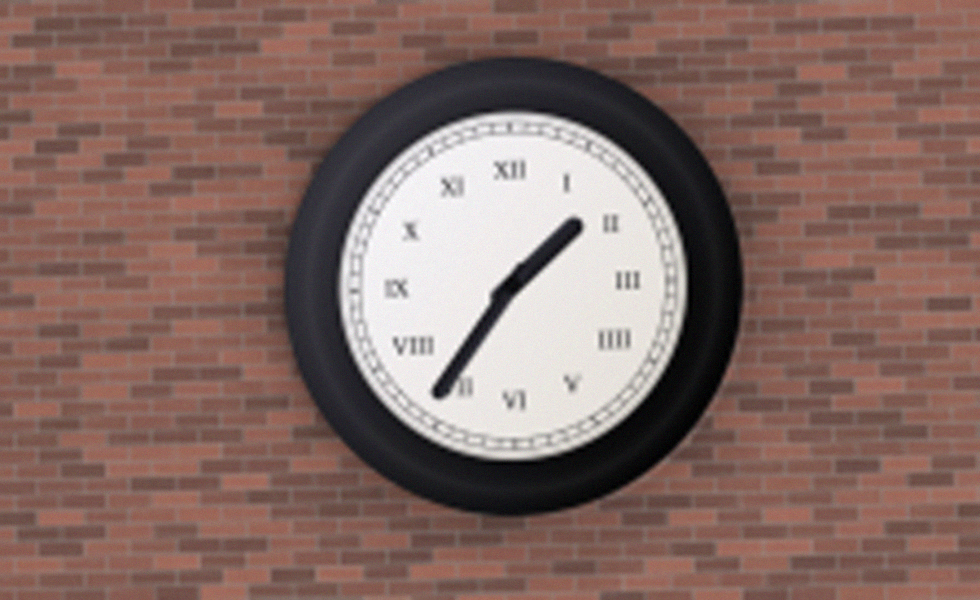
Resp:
1:36
